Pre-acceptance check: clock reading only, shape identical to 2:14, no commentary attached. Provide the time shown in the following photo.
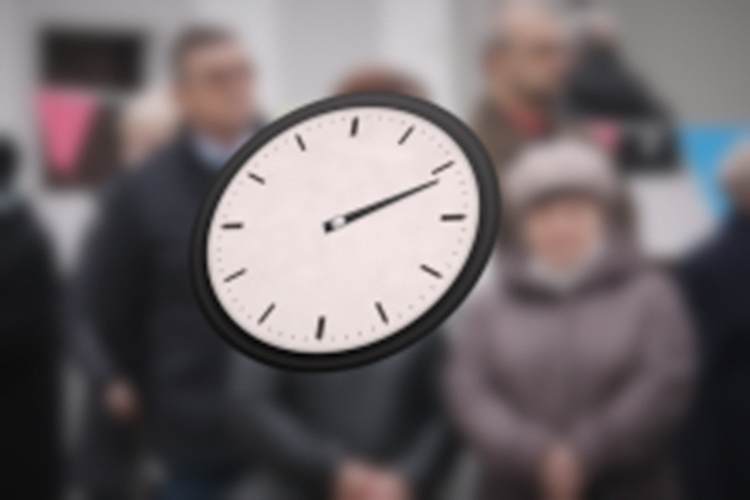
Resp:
2:11
